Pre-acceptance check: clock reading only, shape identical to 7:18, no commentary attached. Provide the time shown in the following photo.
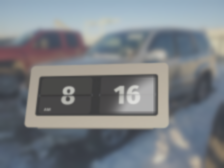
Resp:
8:16
